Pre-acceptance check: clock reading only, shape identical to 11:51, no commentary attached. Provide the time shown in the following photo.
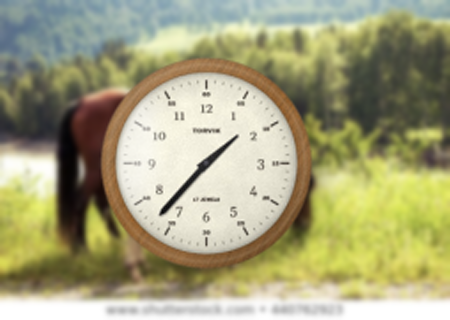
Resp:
1:37
